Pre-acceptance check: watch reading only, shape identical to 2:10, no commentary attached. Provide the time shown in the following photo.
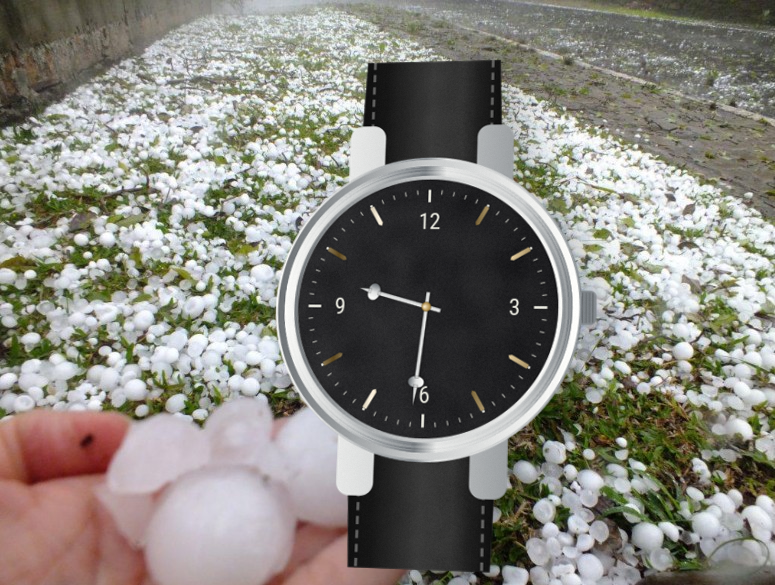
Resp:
9:31
